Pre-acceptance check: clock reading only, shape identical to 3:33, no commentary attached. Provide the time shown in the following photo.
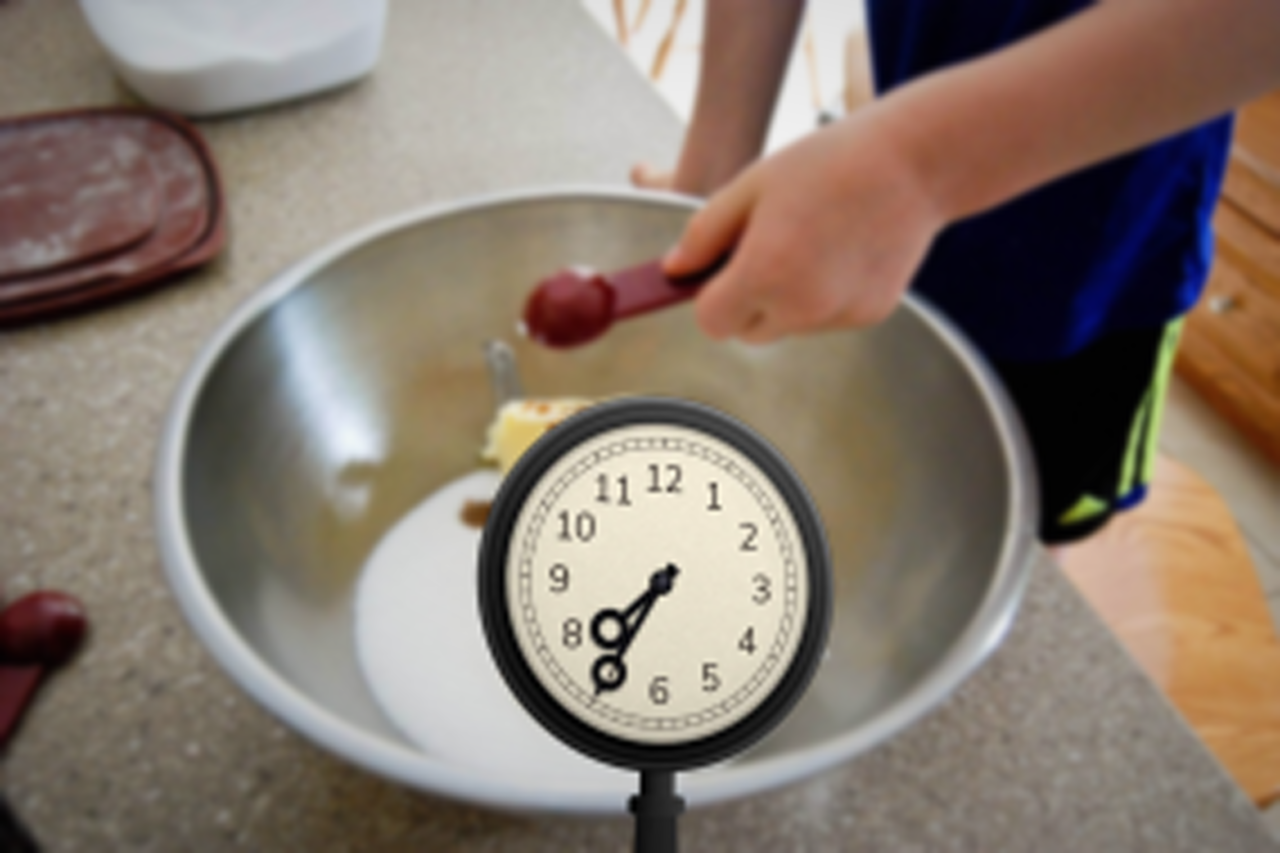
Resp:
7:35
